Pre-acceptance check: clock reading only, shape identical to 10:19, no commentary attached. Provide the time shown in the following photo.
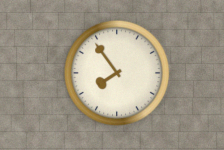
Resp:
7:54
